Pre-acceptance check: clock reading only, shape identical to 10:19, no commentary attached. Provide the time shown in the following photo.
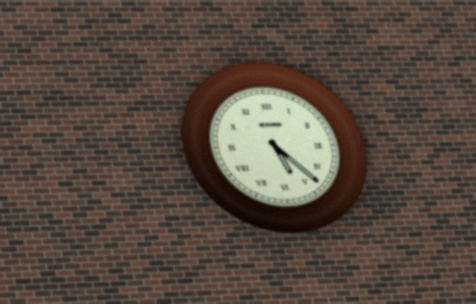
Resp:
5:23
